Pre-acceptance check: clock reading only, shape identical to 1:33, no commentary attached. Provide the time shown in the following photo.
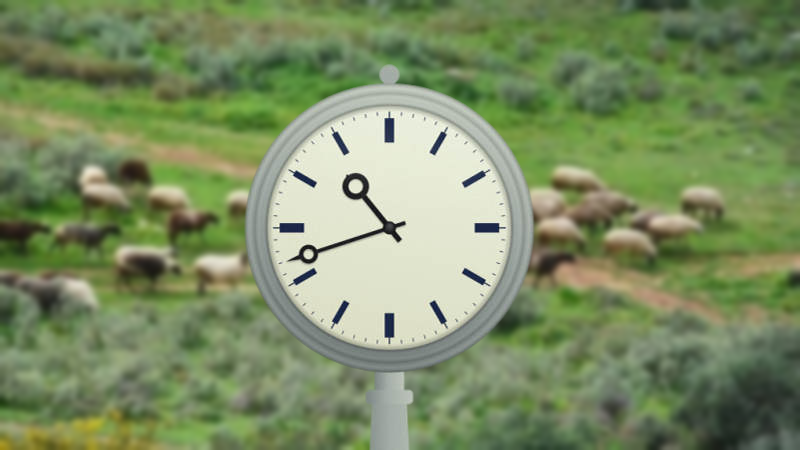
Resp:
10:42
